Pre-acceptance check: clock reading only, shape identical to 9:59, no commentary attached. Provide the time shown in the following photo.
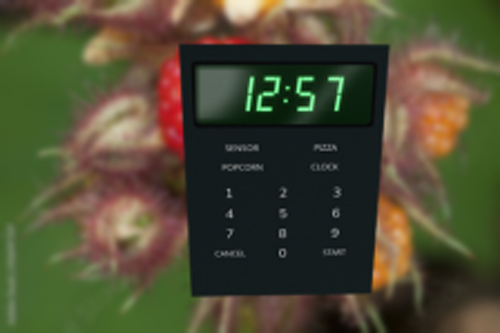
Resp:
12:57
